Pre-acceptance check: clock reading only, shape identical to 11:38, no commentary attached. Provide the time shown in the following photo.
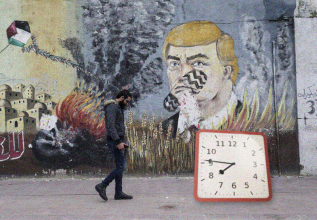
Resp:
7:46
